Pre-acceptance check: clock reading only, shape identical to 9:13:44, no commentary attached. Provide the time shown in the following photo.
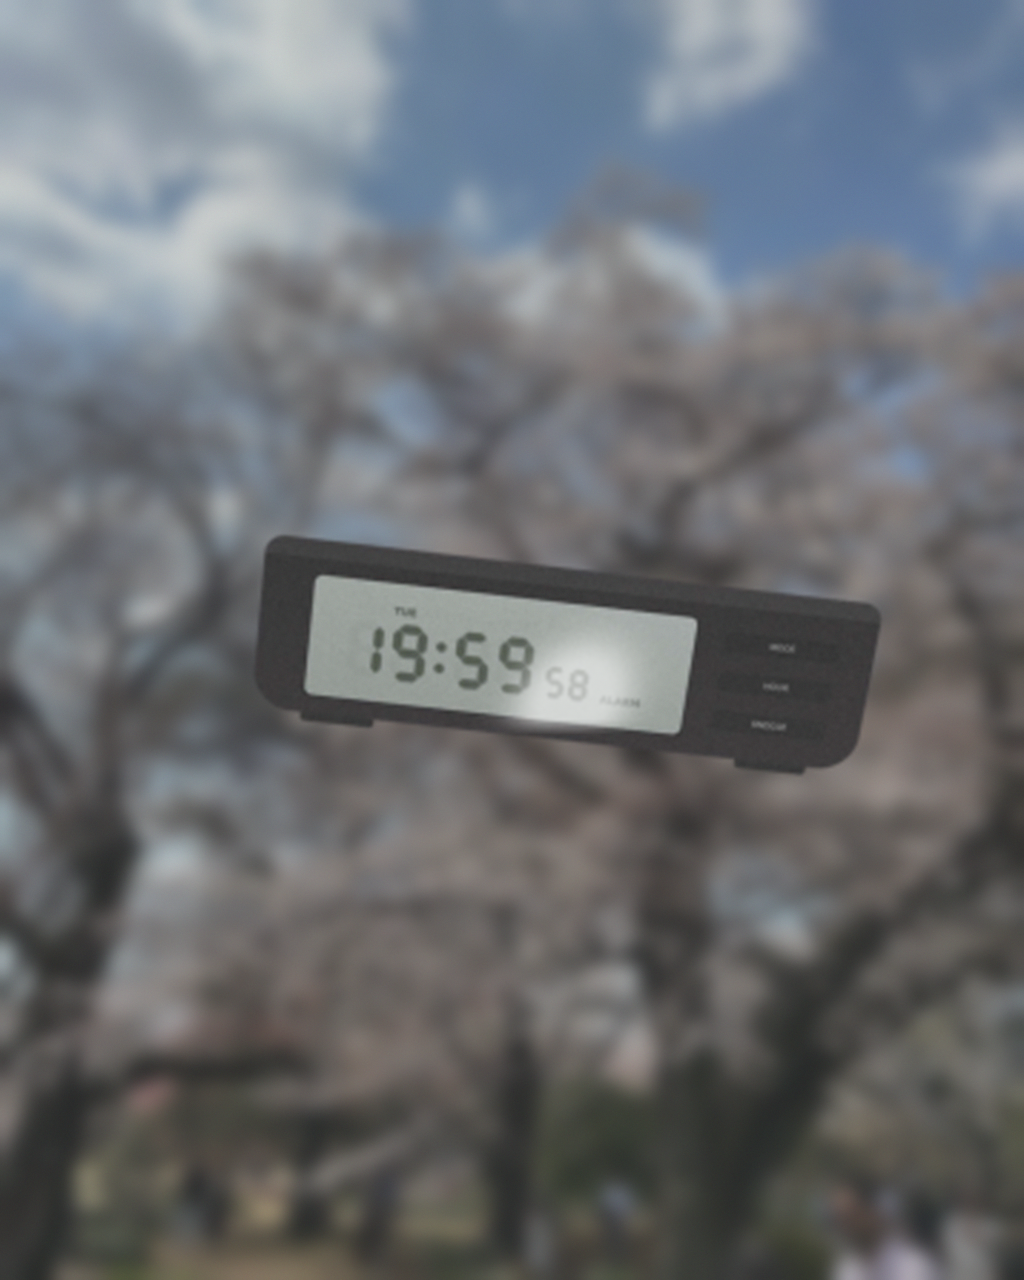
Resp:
19:59:58
